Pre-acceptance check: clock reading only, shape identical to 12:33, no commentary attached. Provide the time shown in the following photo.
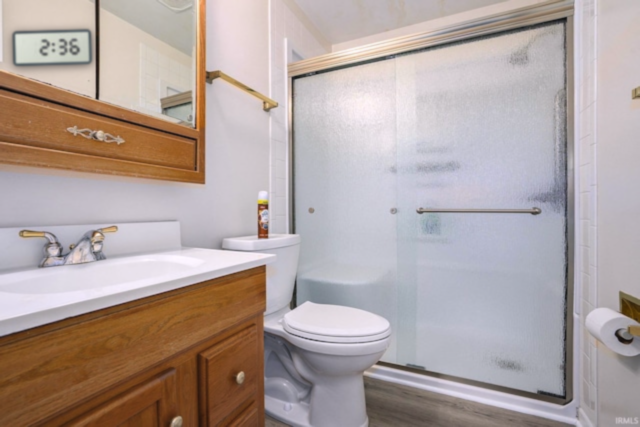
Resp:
2:36
